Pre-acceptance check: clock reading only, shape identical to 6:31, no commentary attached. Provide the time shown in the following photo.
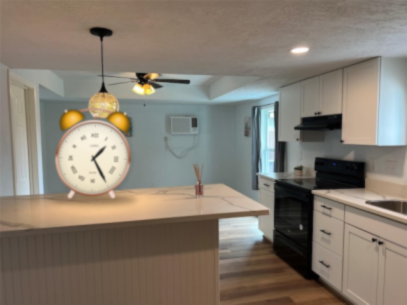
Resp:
1:25
